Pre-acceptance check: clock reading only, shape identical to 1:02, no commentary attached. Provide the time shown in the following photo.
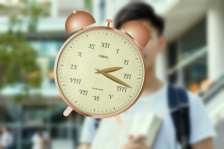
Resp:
2:18
